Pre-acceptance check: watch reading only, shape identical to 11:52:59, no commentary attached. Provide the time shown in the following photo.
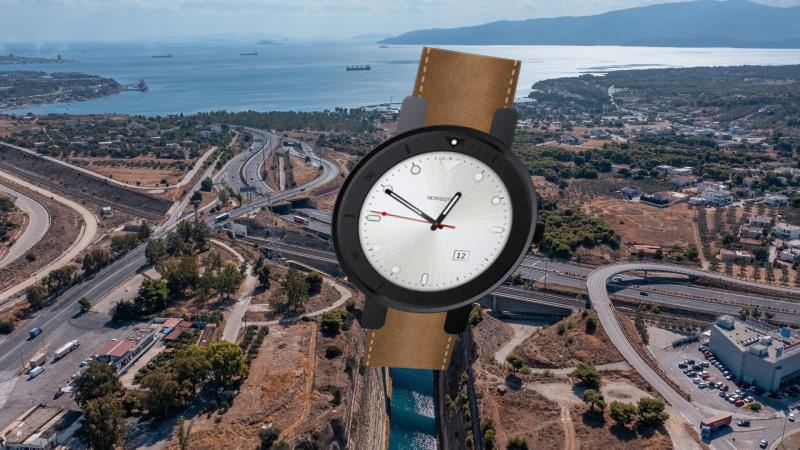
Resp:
12:49:46
